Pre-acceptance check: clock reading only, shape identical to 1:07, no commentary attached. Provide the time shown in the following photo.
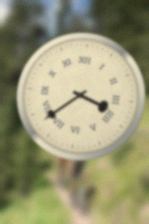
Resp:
3:38
